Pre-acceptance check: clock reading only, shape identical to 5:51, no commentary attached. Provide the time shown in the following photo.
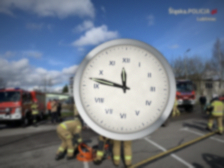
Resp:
11:47
